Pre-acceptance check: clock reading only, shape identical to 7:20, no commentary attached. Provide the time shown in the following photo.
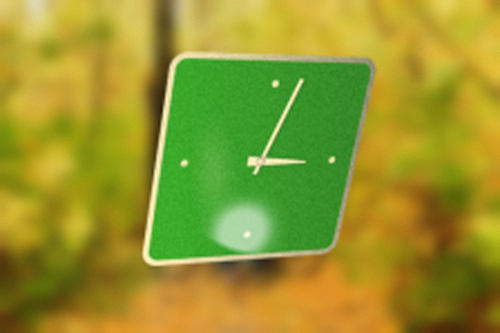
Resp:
3:03
